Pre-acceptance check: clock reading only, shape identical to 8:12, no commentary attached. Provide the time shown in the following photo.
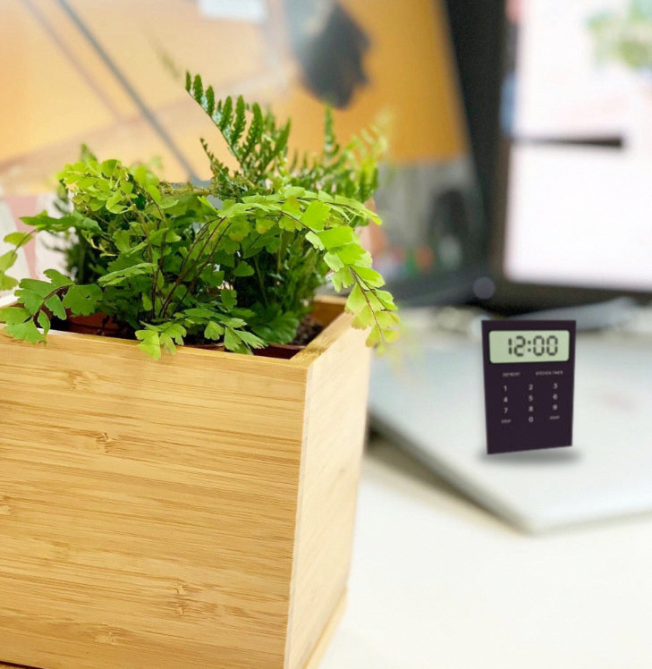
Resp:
12:00
